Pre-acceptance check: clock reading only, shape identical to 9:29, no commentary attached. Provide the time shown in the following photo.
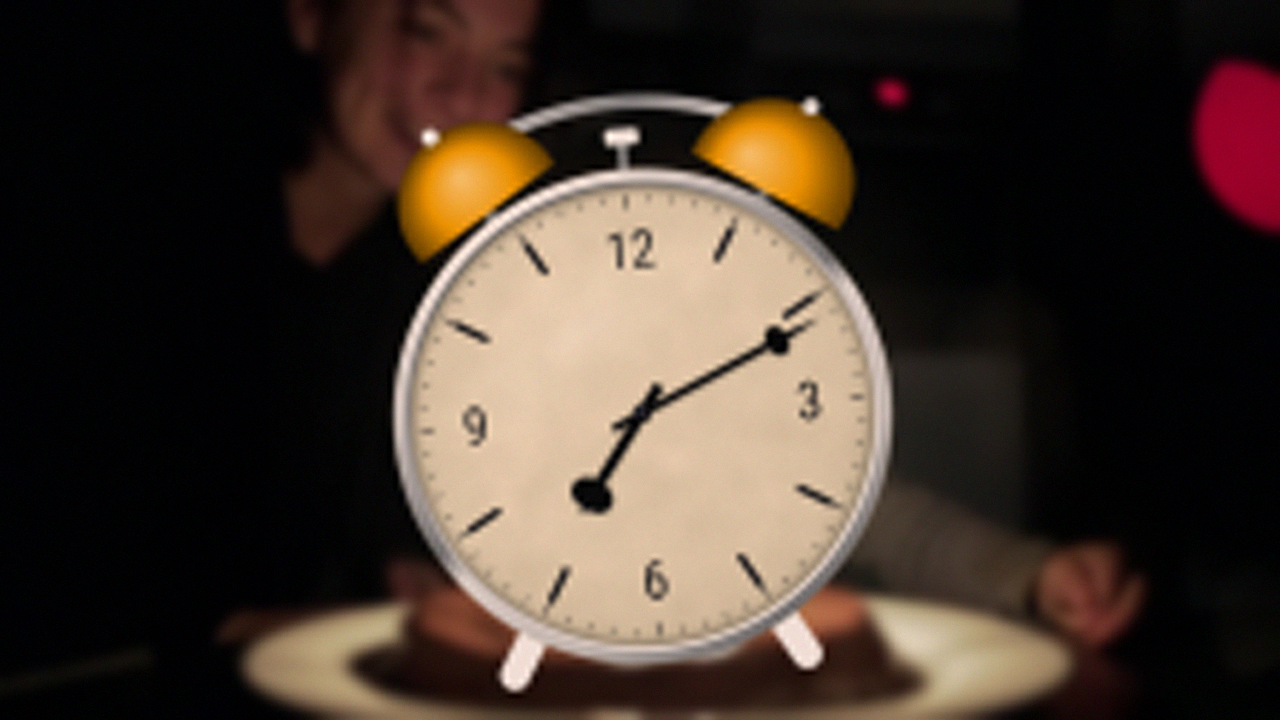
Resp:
7:11
